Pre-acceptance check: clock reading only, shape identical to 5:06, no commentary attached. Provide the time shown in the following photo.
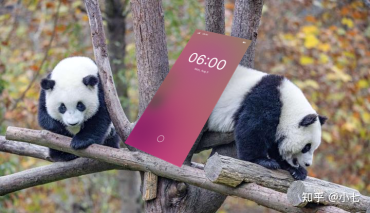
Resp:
6:00
